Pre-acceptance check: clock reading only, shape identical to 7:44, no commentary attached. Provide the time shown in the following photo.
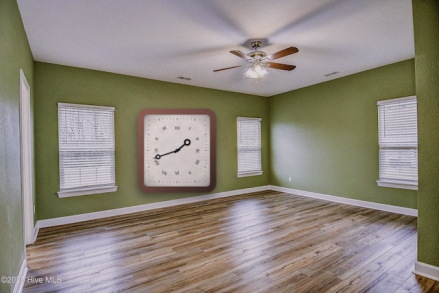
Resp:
1:42
